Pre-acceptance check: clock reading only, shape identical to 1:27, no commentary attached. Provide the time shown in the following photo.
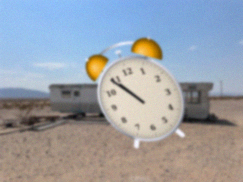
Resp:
10:54
